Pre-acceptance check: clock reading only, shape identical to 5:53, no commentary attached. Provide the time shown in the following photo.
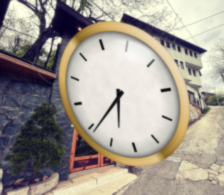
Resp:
6:39
